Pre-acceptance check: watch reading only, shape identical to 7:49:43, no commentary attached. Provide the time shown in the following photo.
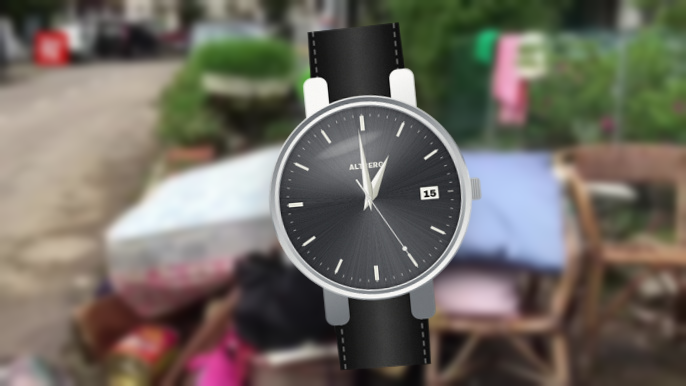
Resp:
12:59:25
